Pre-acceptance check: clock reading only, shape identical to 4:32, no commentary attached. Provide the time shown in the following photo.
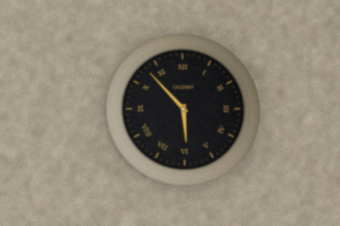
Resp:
5:53
